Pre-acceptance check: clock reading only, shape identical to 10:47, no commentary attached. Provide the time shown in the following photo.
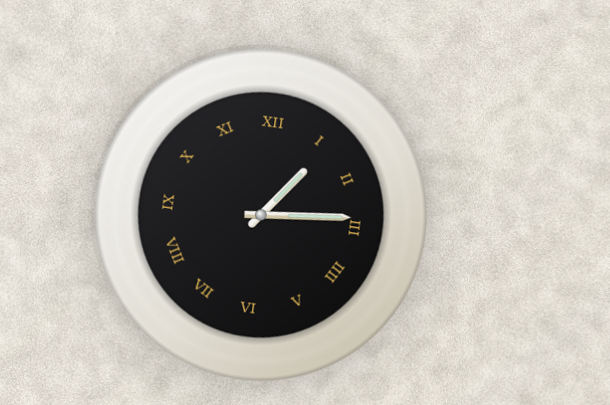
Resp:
1:14
